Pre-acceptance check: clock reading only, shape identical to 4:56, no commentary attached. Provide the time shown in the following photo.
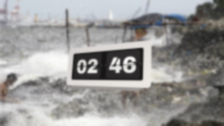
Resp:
2:46
